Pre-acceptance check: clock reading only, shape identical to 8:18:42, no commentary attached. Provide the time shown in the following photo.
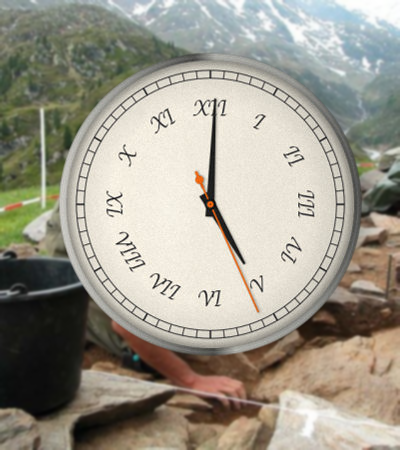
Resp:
5:00:26
